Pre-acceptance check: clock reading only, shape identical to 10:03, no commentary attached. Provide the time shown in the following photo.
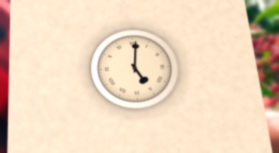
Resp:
5:01
